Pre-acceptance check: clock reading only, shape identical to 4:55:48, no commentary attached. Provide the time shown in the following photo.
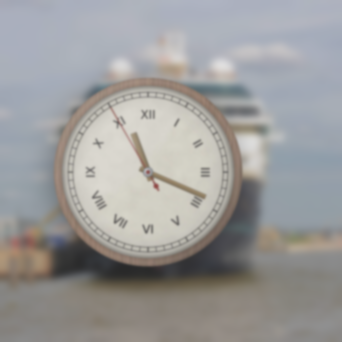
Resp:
11:18:55
